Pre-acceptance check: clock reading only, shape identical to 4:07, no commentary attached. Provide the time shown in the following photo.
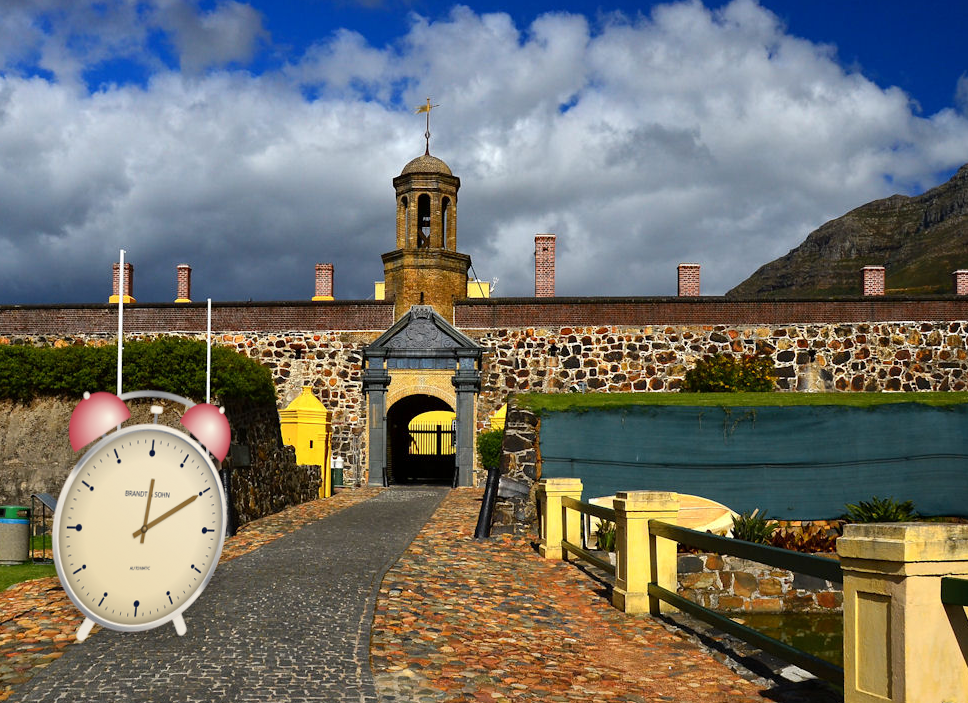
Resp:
12:10
